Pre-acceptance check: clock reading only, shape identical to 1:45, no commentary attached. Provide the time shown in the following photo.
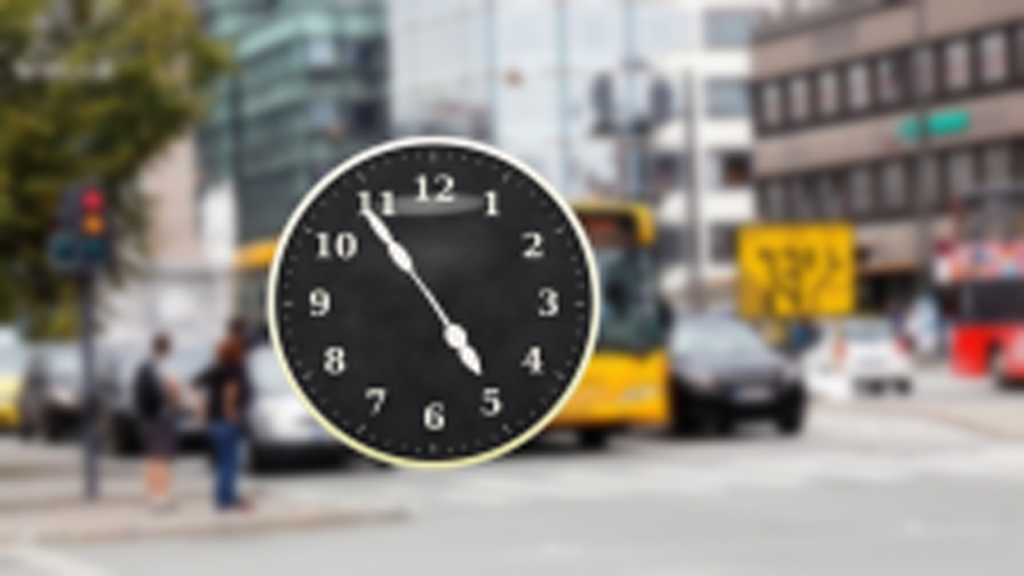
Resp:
4:54
